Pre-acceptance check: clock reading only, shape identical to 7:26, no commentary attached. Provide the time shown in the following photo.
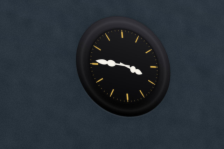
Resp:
3:46
